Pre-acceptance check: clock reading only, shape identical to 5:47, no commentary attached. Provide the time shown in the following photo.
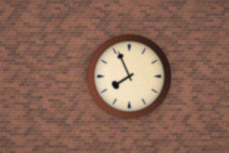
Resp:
7:56
